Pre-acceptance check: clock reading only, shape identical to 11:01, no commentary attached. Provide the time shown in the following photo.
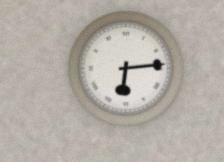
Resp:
6:14
